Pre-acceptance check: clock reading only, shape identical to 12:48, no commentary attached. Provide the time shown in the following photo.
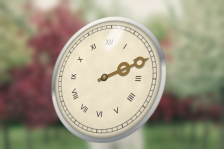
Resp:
2:11
